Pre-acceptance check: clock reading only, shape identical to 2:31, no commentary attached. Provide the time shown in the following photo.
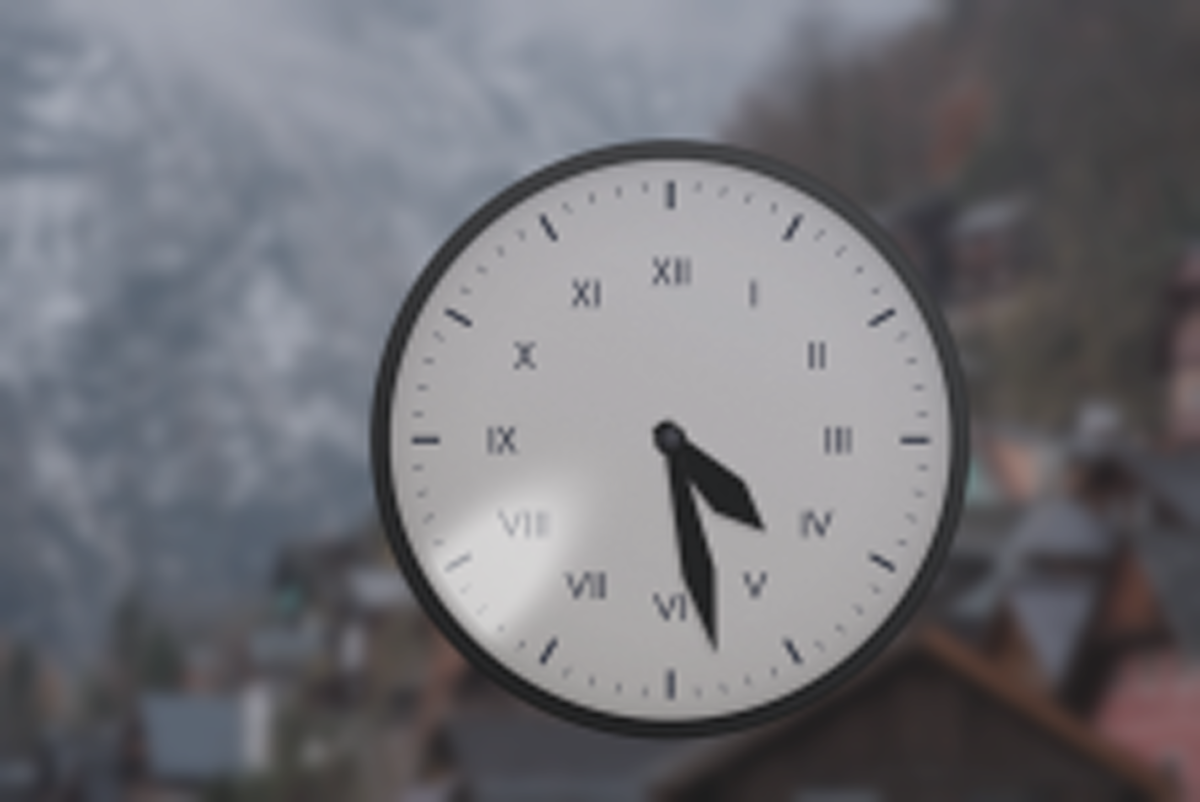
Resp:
4:28
